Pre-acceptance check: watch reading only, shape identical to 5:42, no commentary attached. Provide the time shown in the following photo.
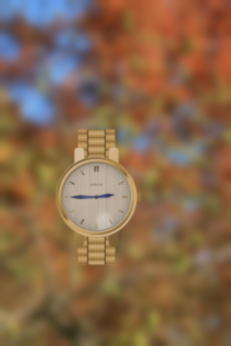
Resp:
2:45
